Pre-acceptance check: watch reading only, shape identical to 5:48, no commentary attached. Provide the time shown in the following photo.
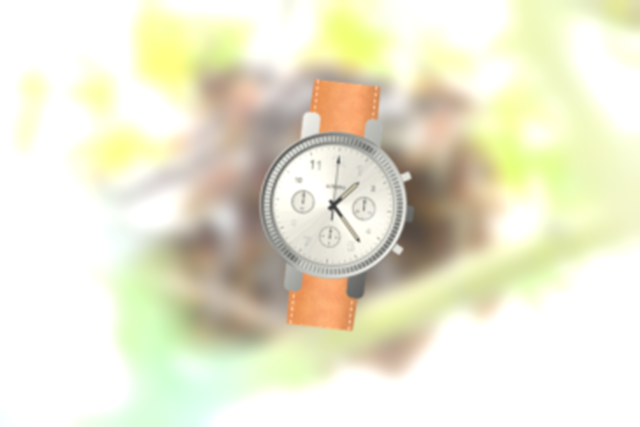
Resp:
1:23
